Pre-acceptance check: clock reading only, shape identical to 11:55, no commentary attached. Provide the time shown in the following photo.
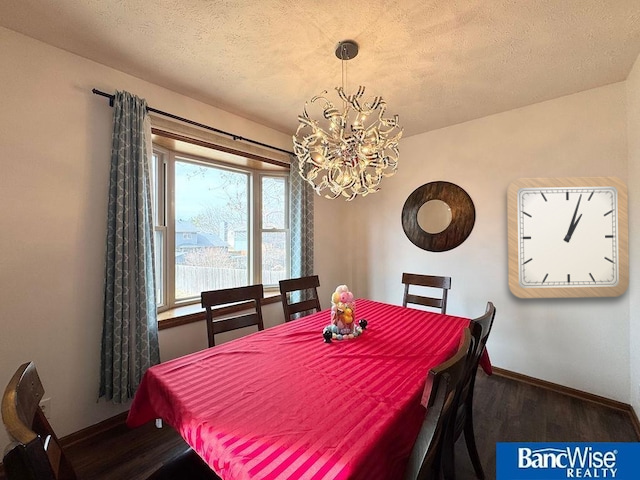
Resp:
1:03
